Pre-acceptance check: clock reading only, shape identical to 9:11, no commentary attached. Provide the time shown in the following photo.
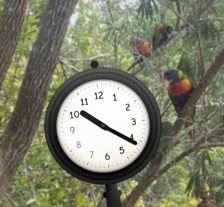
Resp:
10:21
